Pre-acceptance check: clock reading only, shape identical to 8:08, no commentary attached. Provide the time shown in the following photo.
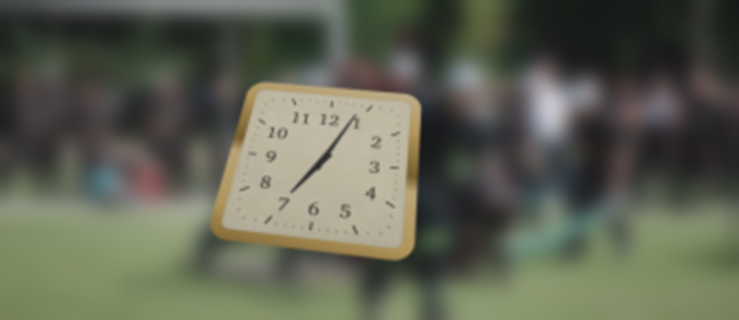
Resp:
7:04
